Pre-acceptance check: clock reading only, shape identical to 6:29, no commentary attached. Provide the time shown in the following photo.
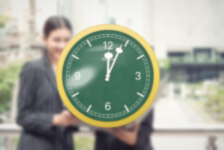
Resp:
12:04
